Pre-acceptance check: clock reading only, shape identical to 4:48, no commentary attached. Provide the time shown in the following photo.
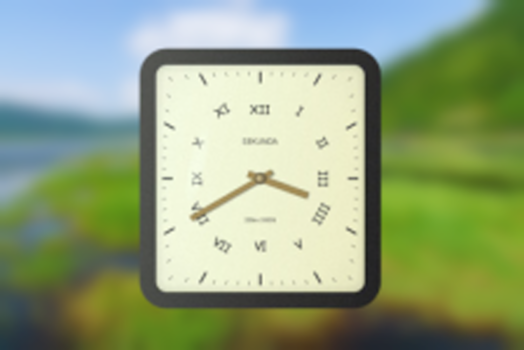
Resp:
3:40
